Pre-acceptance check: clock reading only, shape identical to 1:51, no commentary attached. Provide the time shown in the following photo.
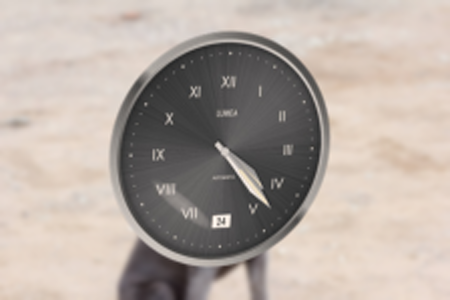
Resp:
4:23
